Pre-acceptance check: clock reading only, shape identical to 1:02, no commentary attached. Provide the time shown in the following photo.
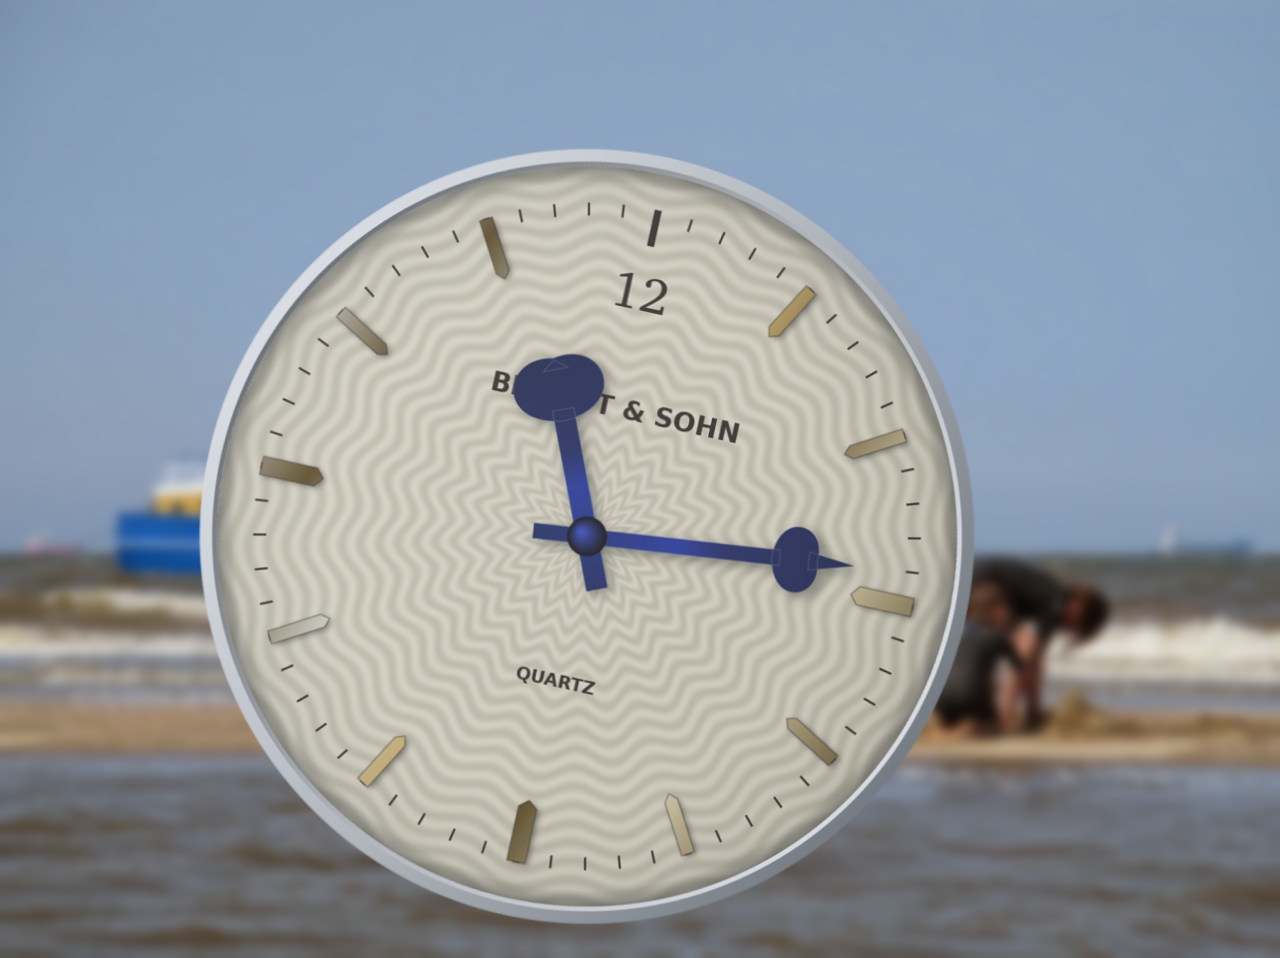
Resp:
11:14
